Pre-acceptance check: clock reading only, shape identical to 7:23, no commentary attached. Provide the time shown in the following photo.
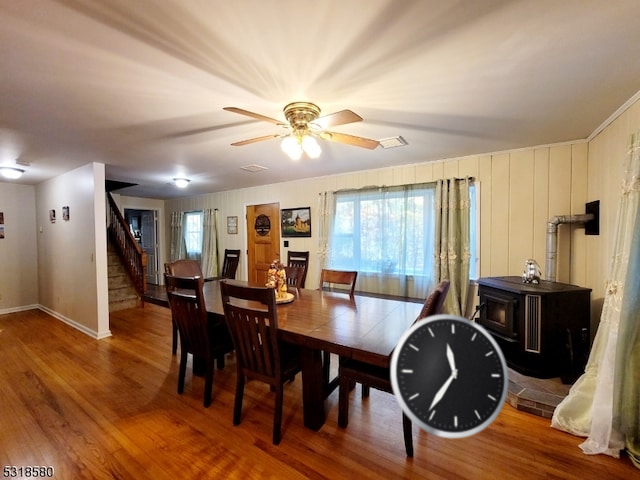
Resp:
11:36
